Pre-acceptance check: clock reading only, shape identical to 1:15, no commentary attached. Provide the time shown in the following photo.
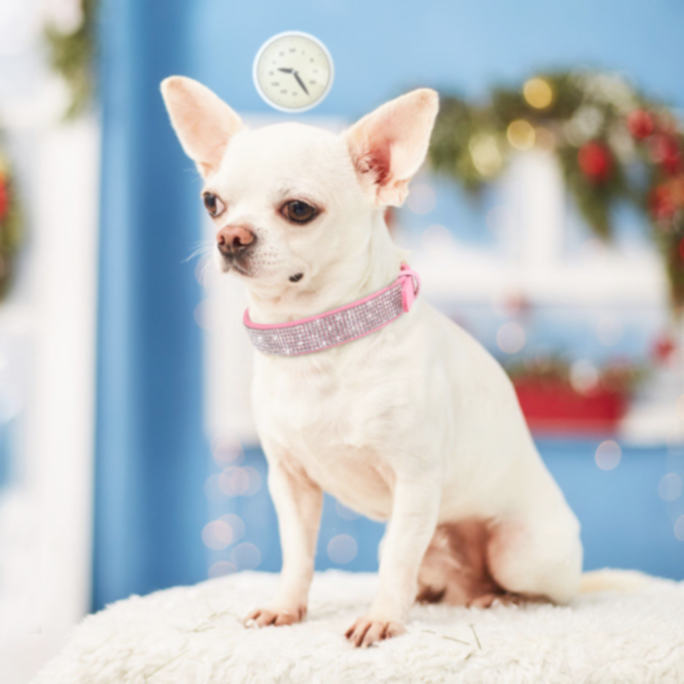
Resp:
9:25
